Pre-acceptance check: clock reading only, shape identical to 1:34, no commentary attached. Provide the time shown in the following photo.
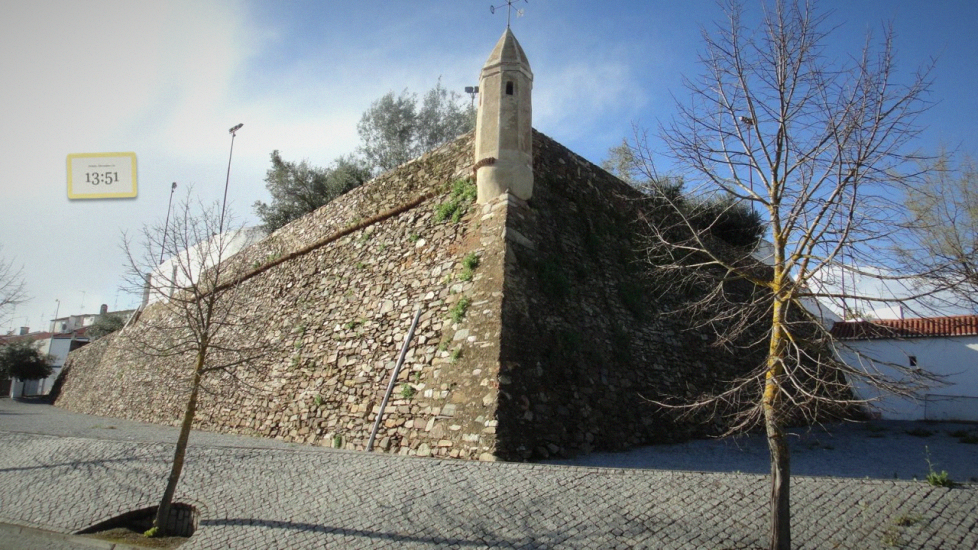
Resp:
13:51
